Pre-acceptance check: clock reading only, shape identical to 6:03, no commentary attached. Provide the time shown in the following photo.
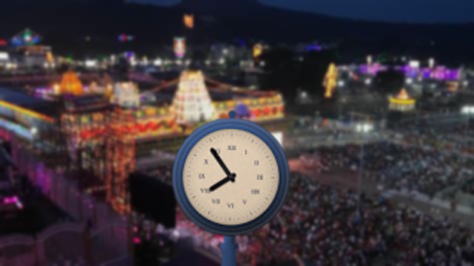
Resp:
7:54
